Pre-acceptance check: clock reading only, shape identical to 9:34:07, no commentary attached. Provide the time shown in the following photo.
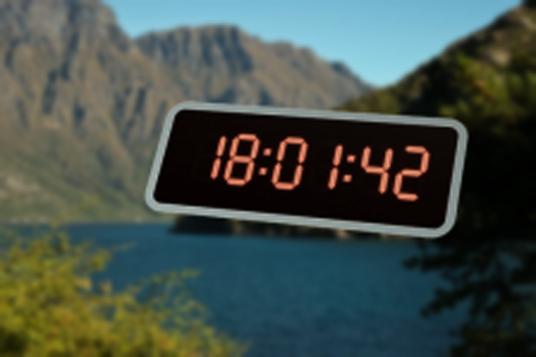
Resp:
18:01:42
